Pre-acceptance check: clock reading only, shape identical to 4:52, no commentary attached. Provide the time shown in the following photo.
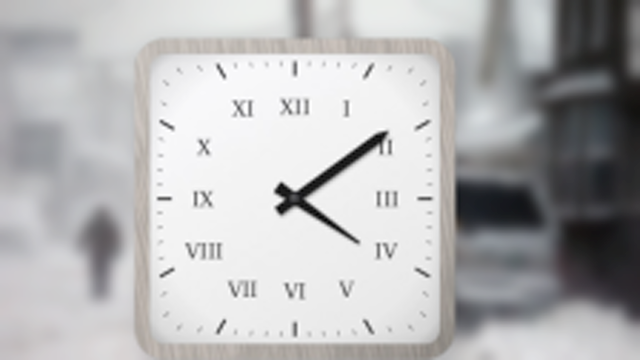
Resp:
4:09
